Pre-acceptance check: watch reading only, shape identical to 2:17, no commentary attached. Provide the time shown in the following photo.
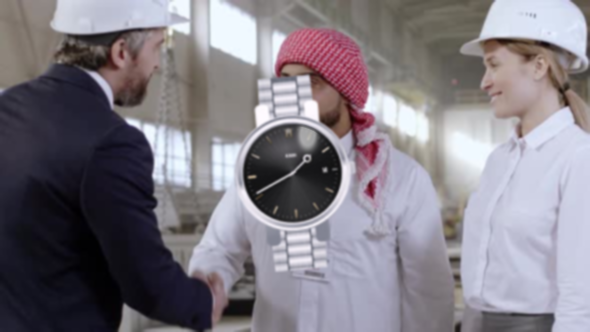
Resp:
1:41
